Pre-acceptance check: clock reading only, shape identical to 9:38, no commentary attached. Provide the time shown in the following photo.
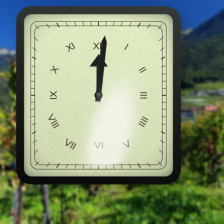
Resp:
12:01
